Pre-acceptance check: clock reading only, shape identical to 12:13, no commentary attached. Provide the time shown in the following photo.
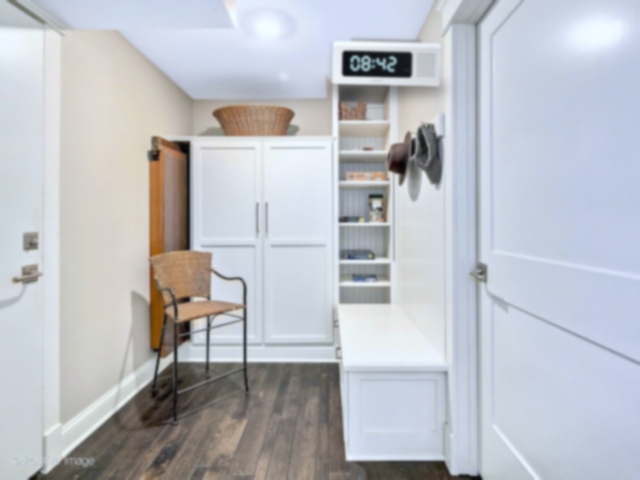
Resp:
8:42
